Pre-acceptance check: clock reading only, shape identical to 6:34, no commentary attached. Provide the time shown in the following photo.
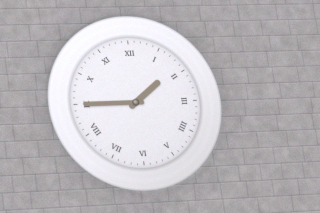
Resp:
1:45
